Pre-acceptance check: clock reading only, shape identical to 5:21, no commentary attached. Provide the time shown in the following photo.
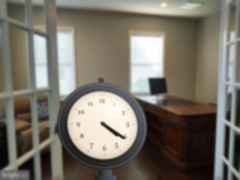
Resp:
4:21
